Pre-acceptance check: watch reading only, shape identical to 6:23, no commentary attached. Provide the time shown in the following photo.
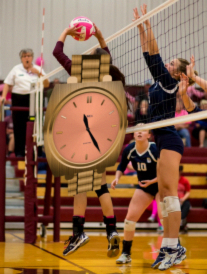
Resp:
11:25
